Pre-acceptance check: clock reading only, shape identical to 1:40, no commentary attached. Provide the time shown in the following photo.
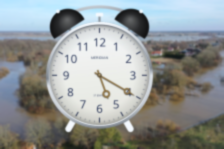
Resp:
5:20
